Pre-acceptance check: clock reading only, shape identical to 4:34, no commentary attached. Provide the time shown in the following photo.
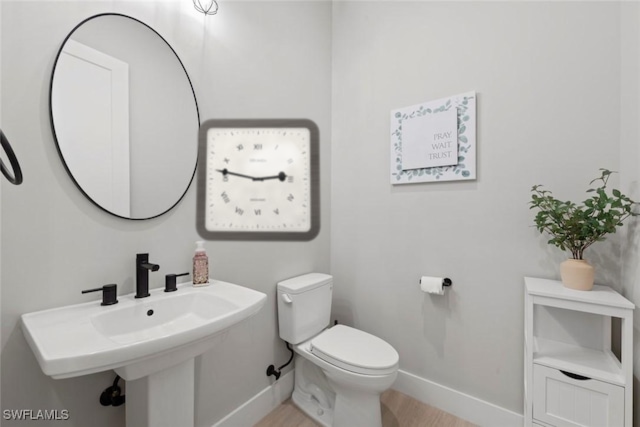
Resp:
2:47
